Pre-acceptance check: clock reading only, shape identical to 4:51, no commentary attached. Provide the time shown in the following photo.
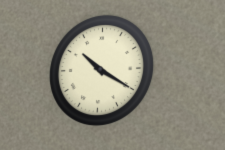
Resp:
10:20
